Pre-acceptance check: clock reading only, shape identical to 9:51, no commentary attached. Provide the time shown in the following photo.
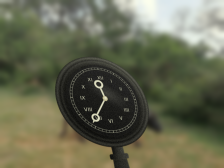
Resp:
11:36
